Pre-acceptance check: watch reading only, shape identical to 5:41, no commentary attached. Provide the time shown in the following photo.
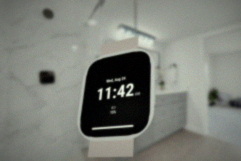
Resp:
11:42
